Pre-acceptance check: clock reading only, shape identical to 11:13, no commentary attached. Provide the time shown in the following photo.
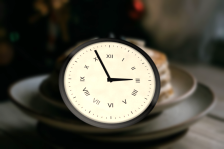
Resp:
2:56
